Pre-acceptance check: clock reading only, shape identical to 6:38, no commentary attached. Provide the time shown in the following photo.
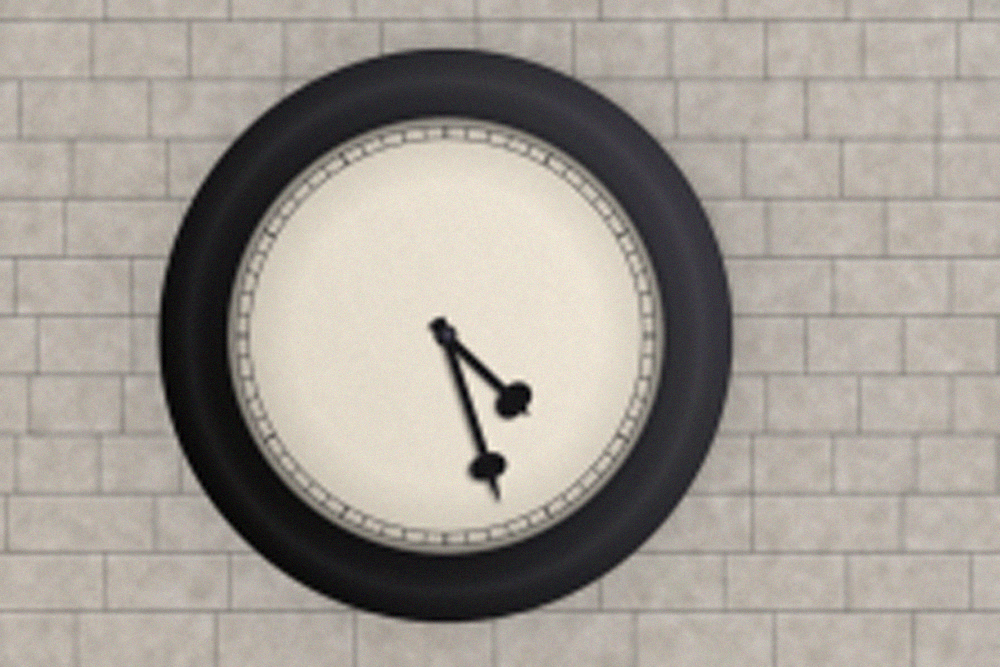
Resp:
4:27
